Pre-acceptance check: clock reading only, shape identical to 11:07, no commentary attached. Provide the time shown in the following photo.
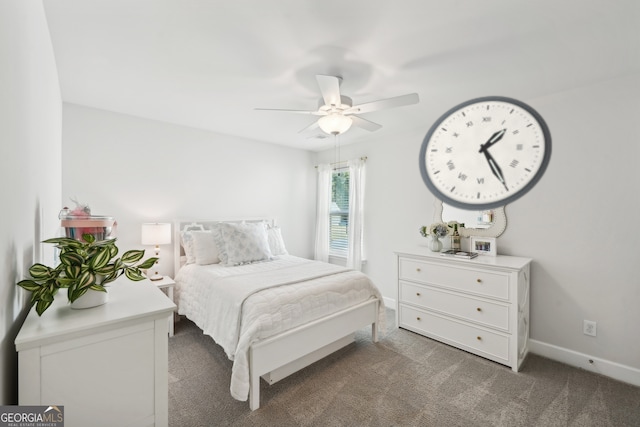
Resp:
1:25
